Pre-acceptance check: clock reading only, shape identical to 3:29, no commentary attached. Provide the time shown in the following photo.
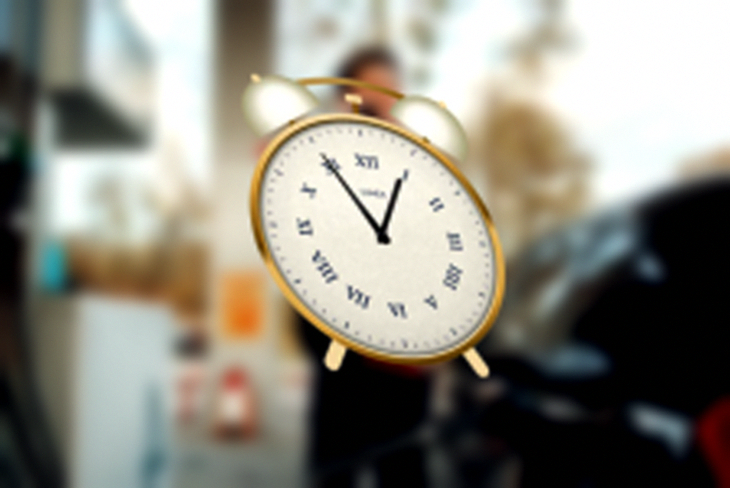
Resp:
12:55
